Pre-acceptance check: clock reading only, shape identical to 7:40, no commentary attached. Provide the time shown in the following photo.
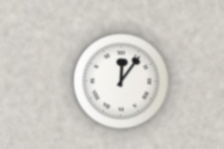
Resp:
12:06
